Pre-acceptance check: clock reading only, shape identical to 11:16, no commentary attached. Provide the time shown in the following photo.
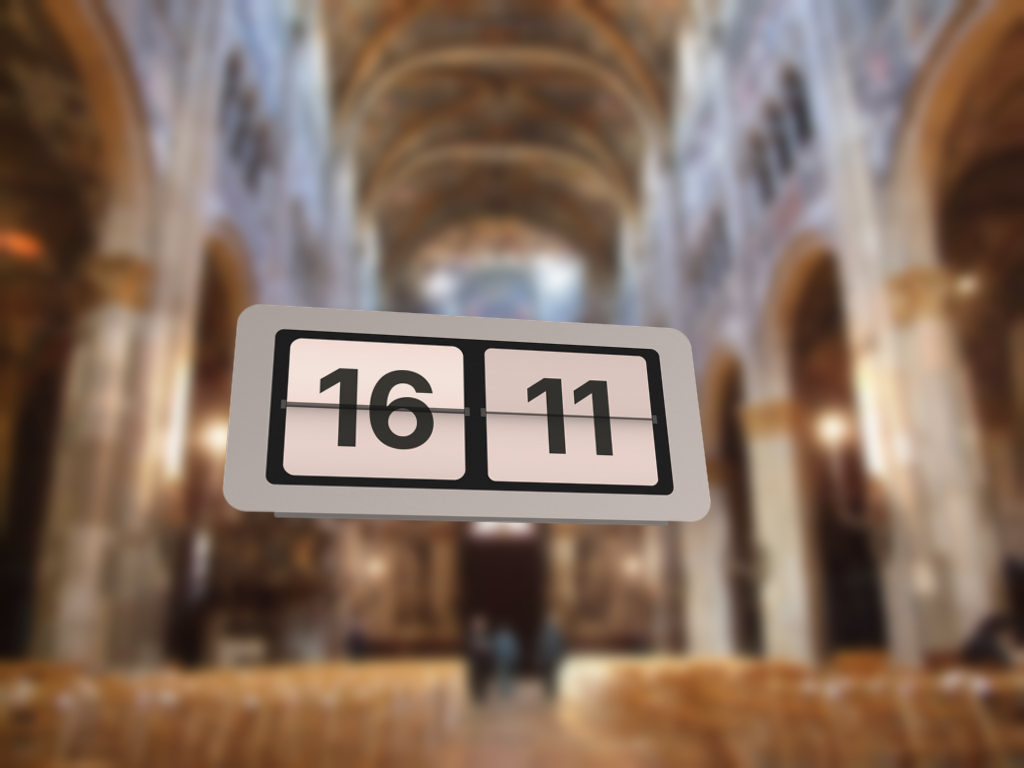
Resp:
16:11
